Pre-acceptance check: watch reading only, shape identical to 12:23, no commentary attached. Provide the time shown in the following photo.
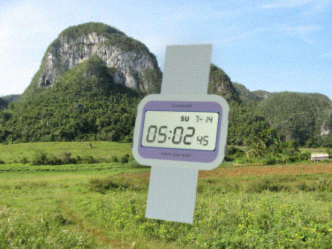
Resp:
5:02
